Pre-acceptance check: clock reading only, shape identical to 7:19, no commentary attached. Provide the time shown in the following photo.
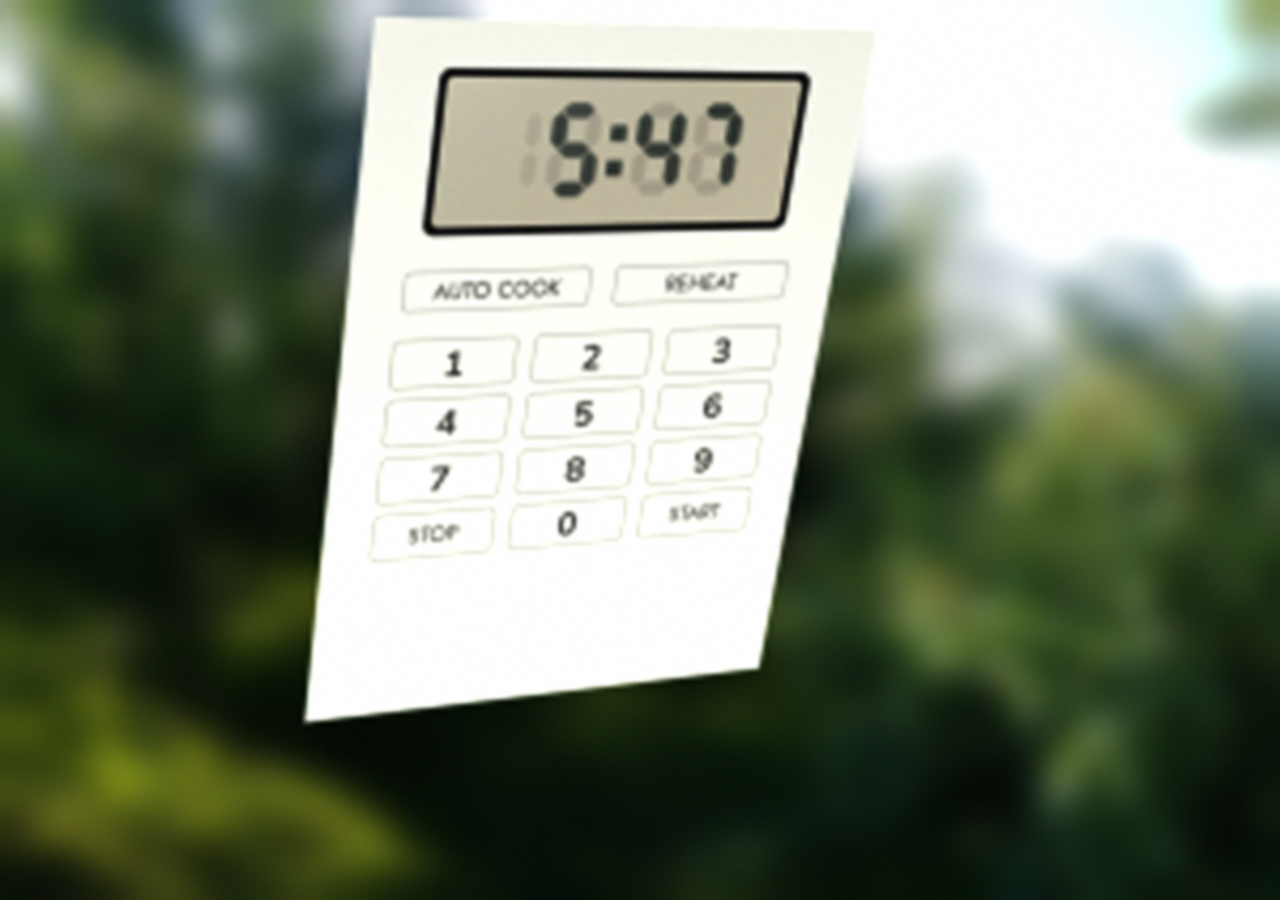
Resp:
5:47
